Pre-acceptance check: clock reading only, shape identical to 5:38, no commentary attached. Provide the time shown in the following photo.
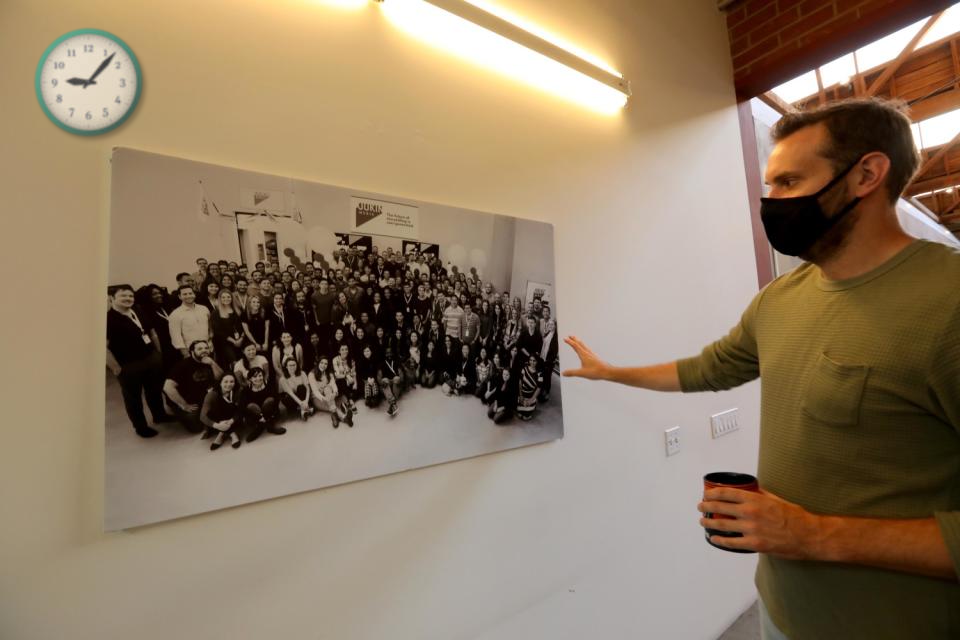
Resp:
9:07
